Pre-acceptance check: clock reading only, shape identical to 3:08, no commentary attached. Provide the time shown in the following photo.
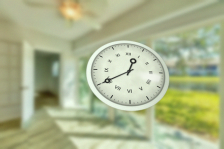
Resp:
12:40
